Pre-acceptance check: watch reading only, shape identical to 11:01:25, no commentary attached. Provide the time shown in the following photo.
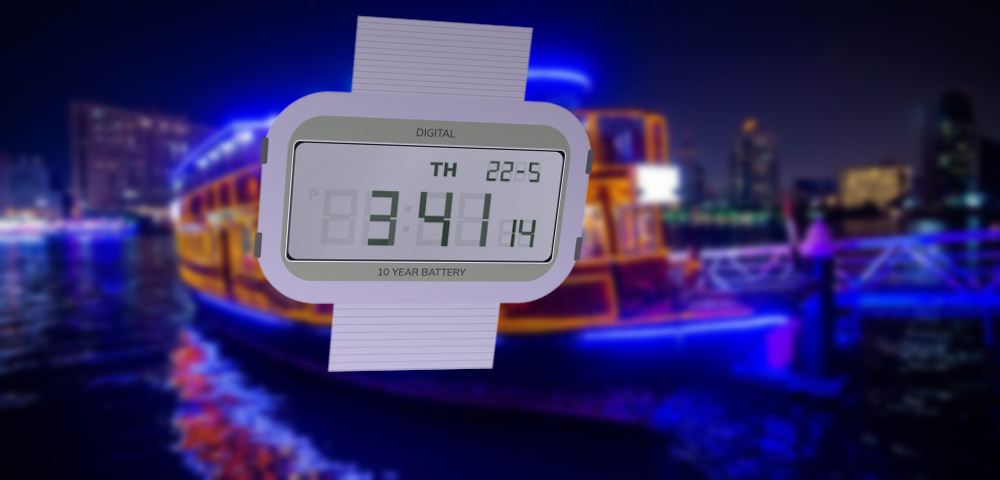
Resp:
3:41:14
